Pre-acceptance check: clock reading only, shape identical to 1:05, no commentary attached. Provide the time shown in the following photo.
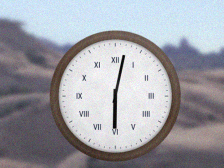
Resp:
6:02
